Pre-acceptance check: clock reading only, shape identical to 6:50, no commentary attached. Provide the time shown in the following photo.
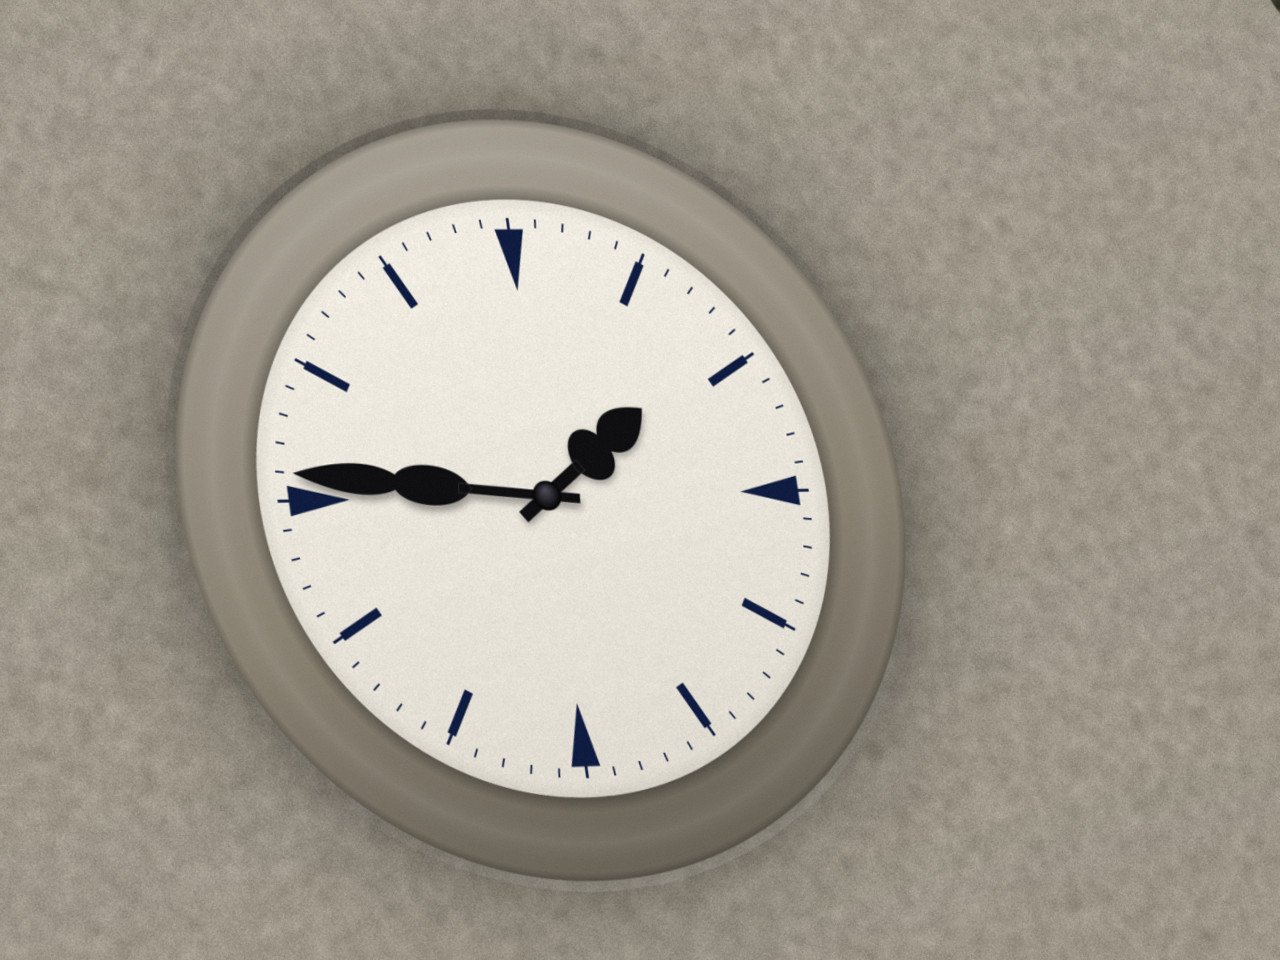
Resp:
1:46
